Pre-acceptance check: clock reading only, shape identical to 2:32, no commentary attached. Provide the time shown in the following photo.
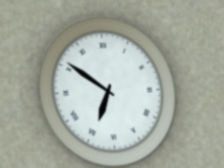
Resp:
6:51
